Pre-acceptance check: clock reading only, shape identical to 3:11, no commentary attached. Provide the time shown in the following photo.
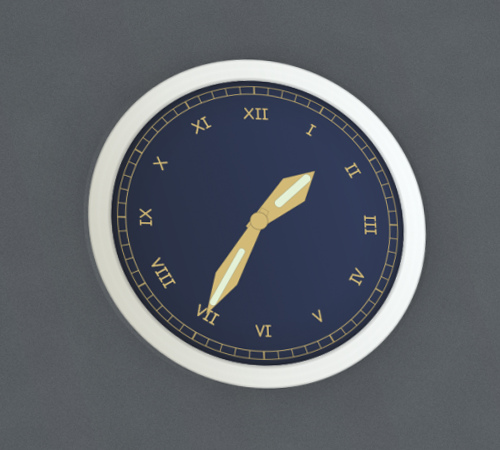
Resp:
1:35
